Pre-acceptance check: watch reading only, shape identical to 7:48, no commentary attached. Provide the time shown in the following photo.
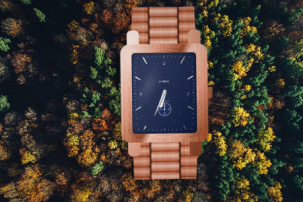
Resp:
6:34
